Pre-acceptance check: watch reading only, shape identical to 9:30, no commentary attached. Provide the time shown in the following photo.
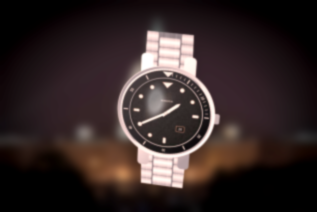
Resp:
1:40
